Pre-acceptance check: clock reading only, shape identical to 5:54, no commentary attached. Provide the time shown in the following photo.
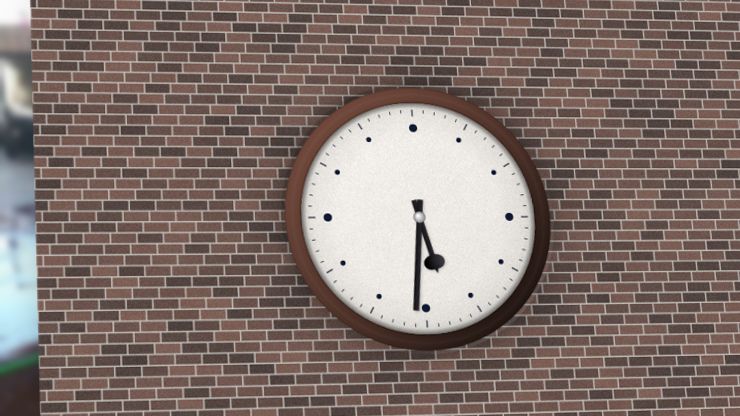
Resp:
5:31
